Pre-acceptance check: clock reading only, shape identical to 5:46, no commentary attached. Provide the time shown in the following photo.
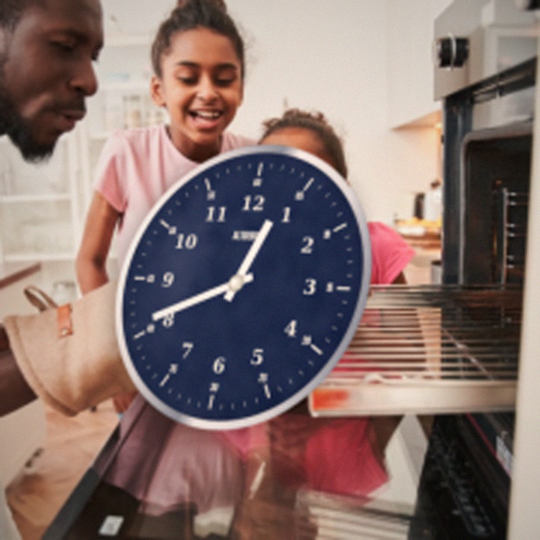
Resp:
12:41
